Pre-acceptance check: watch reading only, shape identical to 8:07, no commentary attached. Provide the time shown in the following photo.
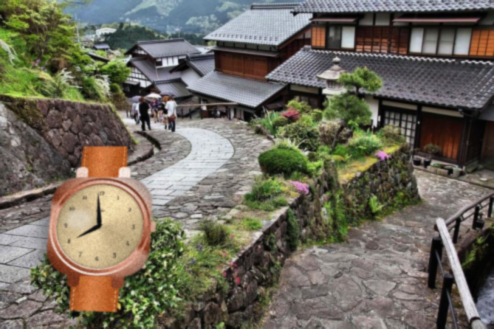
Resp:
7:59
